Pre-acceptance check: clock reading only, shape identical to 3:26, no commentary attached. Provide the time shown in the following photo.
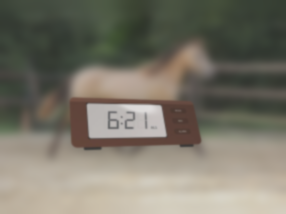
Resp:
6:21
